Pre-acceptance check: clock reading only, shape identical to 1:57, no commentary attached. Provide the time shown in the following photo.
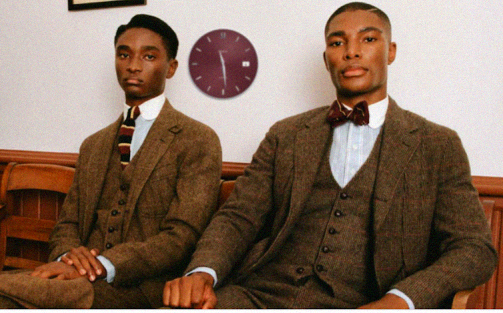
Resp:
11:29
